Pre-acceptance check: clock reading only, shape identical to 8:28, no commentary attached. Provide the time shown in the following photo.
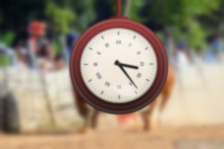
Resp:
3:24
